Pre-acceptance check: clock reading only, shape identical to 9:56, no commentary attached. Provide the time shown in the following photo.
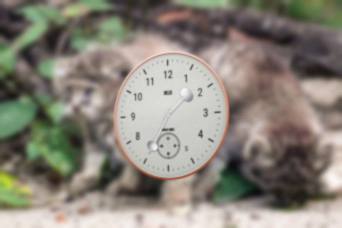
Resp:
1:35
